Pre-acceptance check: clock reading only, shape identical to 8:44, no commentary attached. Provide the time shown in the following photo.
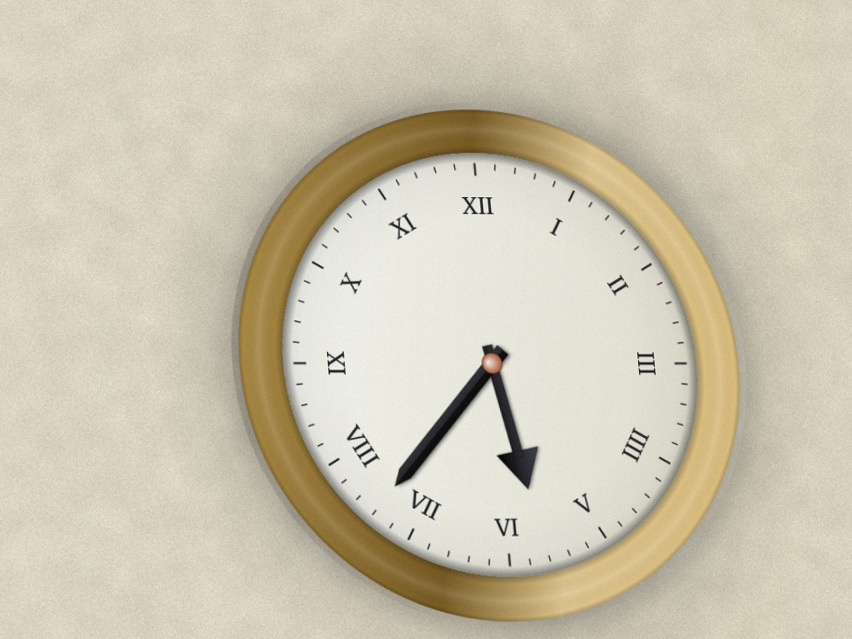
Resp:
5:37
